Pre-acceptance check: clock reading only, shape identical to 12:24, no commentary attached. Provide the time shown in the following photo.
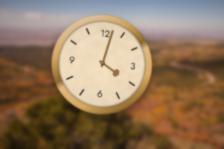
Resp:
4:02
